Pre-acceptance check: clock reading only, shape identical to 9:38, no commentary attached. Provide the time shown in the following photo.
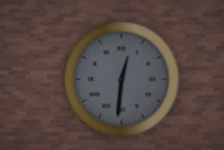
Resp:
12:31
